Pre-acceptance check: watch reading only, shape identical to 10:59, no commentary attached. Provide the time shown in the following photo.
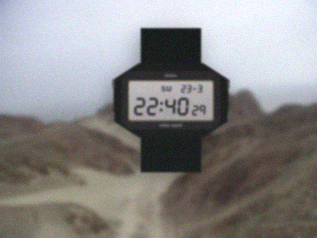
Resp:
22:40
